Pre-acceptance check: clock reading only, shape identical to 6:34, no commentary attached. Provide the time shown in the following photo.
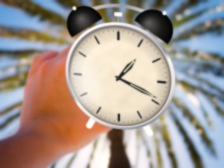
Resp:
1:19
